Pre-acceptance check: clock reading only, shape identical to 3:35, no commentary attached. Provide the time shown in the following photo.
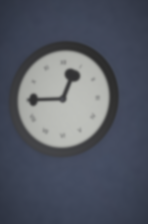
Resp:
12:45
